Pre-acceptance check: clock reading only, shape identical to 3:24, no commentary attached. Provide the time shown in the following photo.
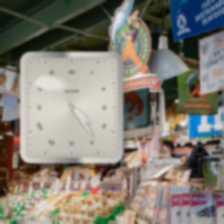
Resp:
4:24
